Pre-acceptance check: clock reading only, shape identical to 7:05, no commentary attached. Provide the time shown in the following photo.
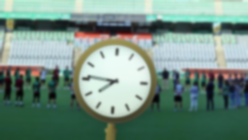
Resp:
7:46
